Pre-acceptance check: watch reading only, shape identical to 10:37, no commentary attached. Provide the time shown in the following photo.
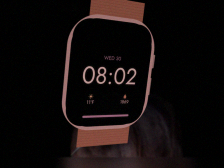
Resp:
8:02
